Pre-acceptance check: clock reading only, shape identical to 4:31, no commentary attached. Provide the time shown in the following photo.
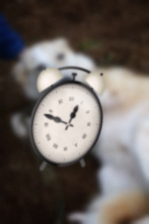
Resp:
12:48
